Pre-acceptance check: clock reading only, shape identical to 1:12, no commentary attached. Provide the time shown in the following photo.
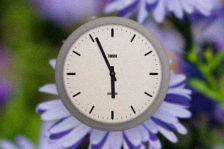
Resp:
5:56
